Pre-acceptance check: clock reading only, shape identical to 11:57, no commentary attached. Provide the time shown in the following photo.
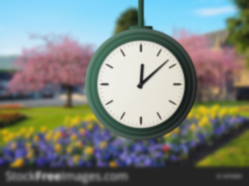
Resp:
12:08
